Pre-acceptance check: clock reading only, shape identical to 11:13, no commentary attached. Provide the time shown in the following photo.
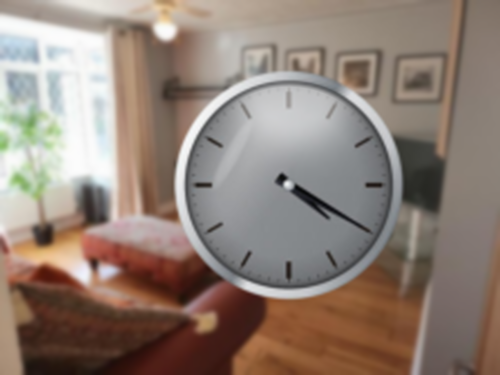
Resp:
4:20
